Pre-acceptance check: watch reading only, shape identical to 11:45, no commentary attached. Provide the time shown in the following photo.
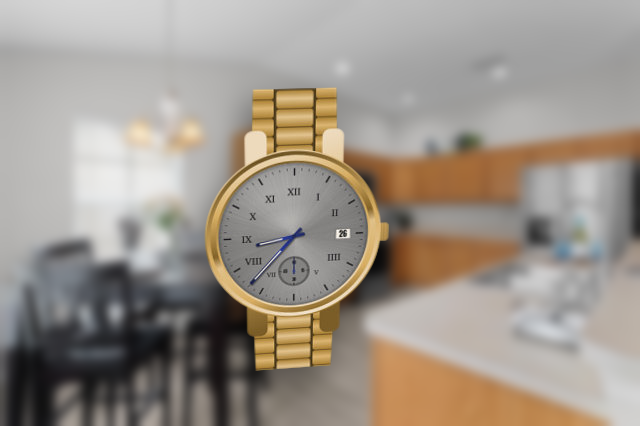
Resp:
8:37
